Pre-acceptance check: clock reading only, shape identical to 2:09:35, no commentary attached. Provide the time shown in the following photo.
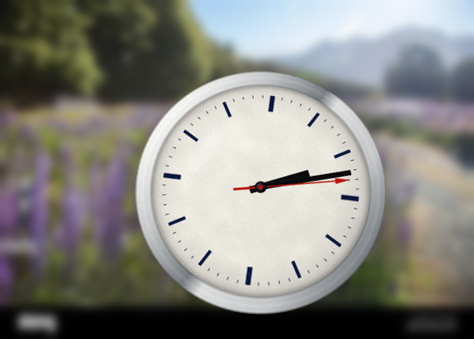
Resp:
2:12:13
